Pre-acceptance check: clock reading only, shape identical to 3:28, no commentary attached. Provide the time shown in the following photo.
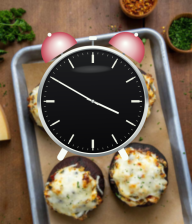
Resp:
3:50
